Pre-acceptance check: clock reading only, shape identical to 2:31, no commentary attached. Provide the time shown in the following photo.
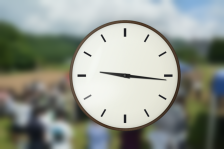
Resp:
9:16
